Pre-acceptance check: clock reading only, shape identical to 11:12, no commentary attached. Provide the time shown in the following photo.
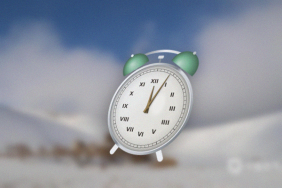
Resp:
12:04
